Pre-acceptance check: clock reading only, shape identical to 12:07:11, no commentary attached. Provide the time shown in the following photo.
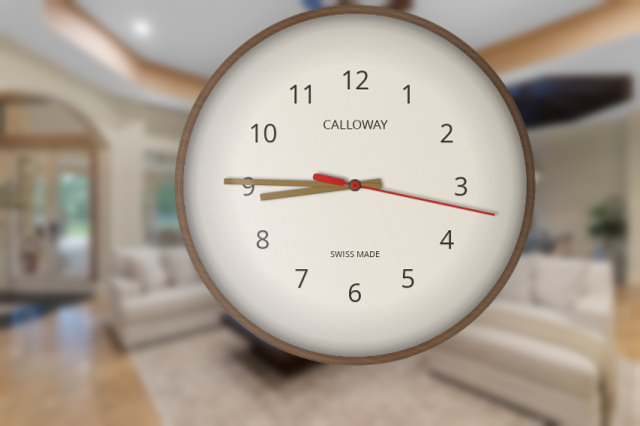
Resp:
8:45:17
